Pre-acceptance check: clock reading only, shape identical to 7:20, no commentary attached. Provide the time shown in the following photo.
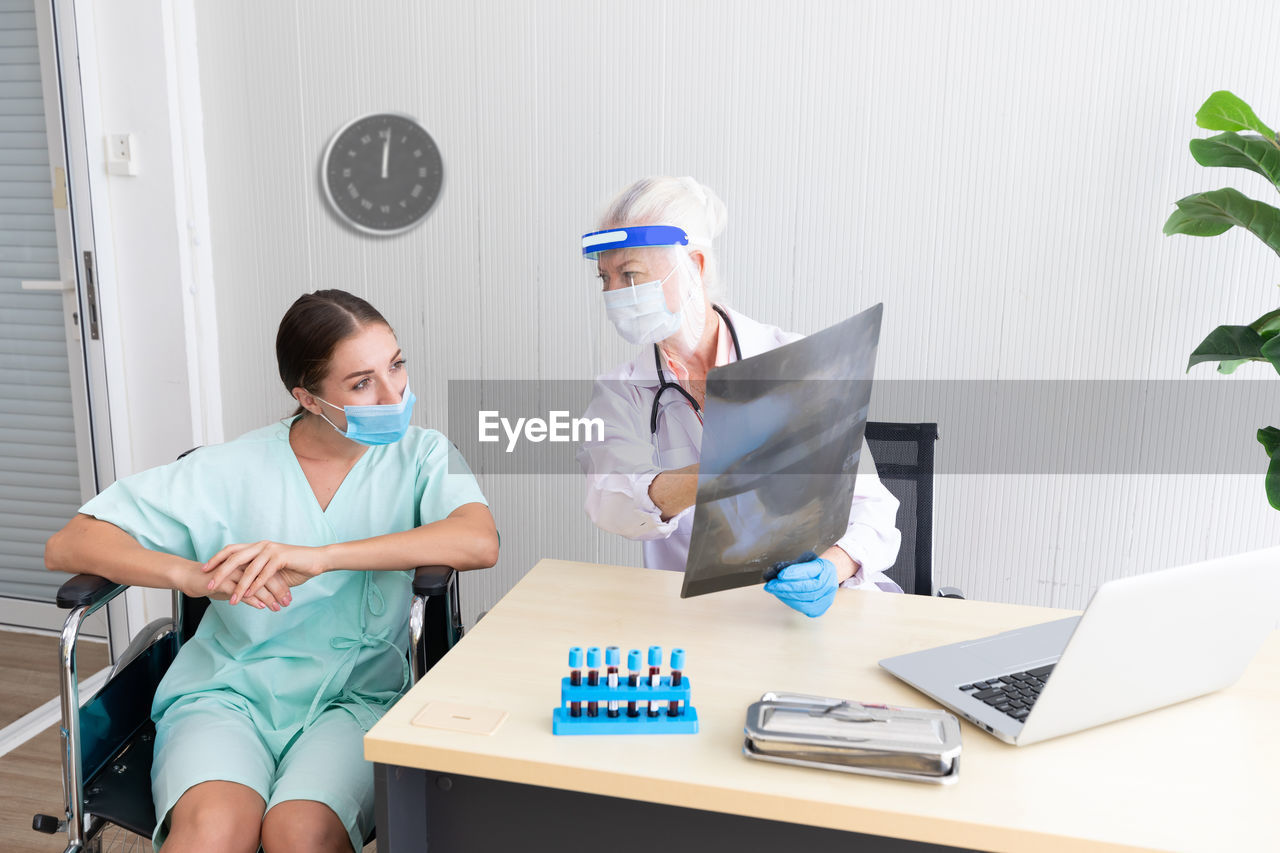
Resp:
12:01
